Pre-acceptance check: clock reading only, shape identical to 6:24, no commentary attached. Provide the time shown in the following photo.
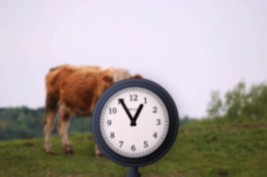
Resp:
12:55
